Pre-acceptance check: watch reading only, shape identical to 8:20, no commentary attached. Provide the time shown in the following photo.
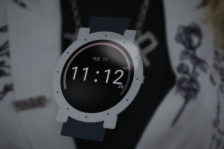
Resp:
11:12
